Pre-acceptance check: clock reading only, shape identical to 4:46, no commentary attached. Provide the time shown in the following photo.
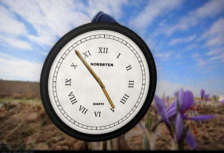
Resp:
4:53
